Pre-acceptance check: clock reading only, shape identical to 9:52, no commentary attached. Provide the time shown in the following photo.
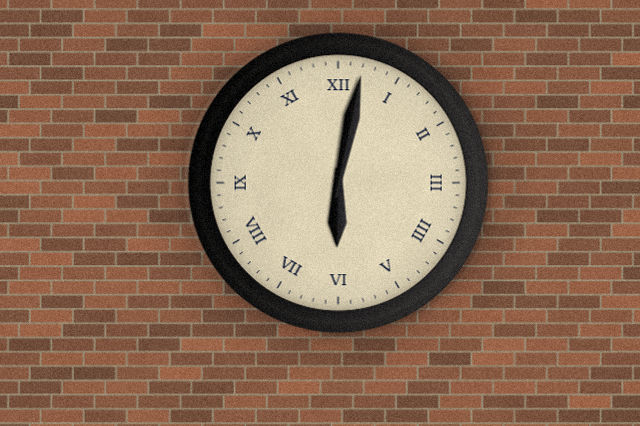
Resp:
6:02
